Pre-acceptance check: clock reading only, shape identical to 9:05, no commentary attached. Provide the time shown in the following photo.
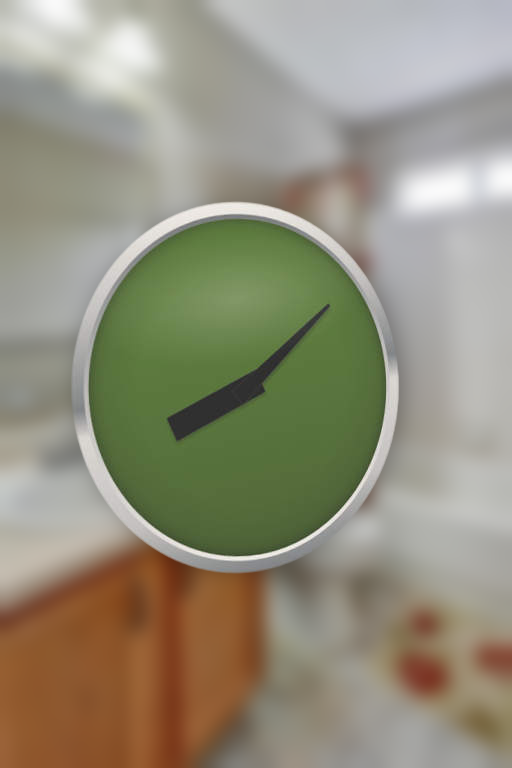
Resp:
8:08
